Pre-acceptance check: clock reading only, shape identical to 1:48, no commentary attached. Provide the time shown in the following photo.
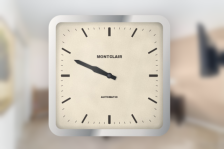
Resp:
9:49
